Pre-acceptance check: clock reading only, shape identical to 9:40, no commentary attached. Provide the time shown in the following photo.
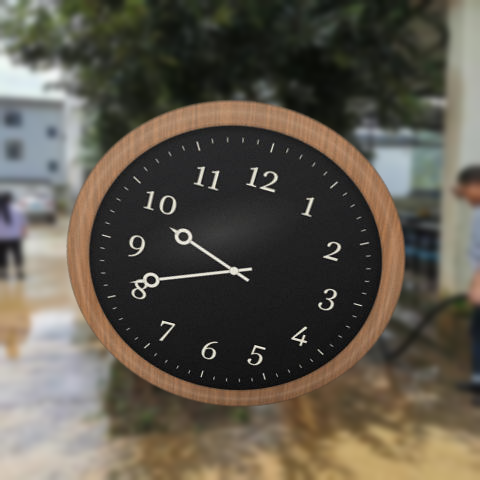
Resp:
9:41
